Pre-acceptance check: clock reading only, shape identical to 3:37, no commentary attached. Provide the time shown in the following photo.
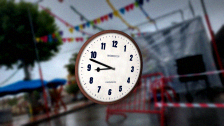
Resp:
8:48
